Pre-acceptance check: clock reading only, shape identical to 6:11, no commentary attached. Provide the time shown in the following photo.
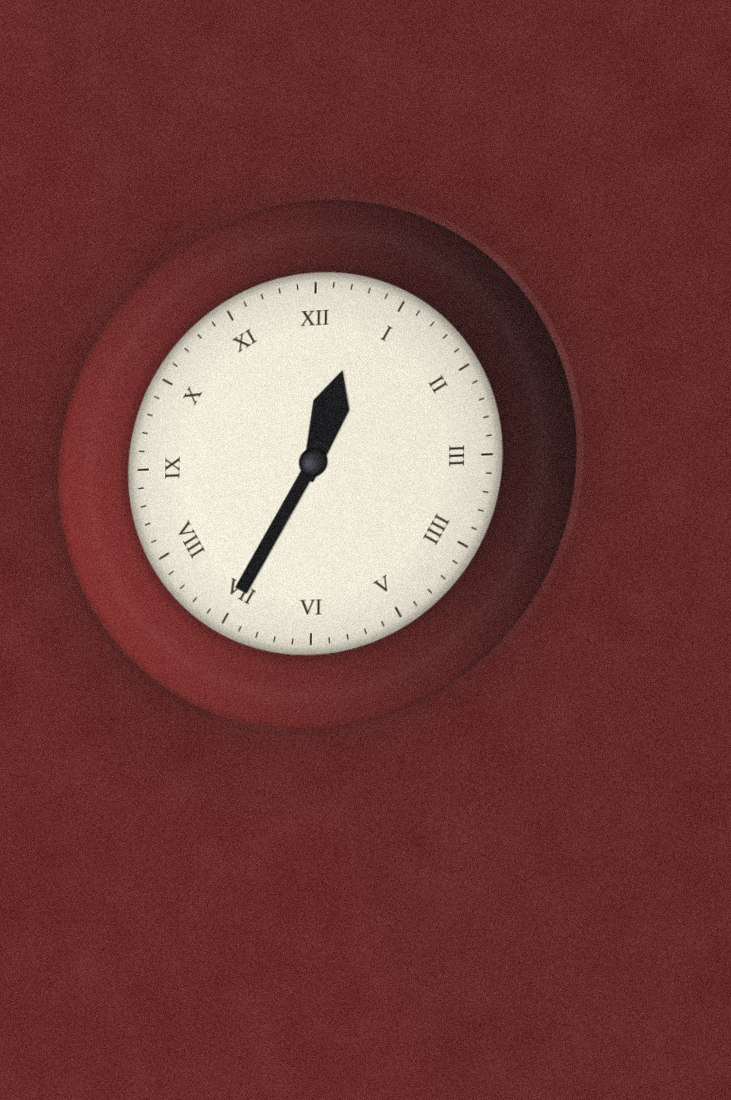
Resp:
12:35
